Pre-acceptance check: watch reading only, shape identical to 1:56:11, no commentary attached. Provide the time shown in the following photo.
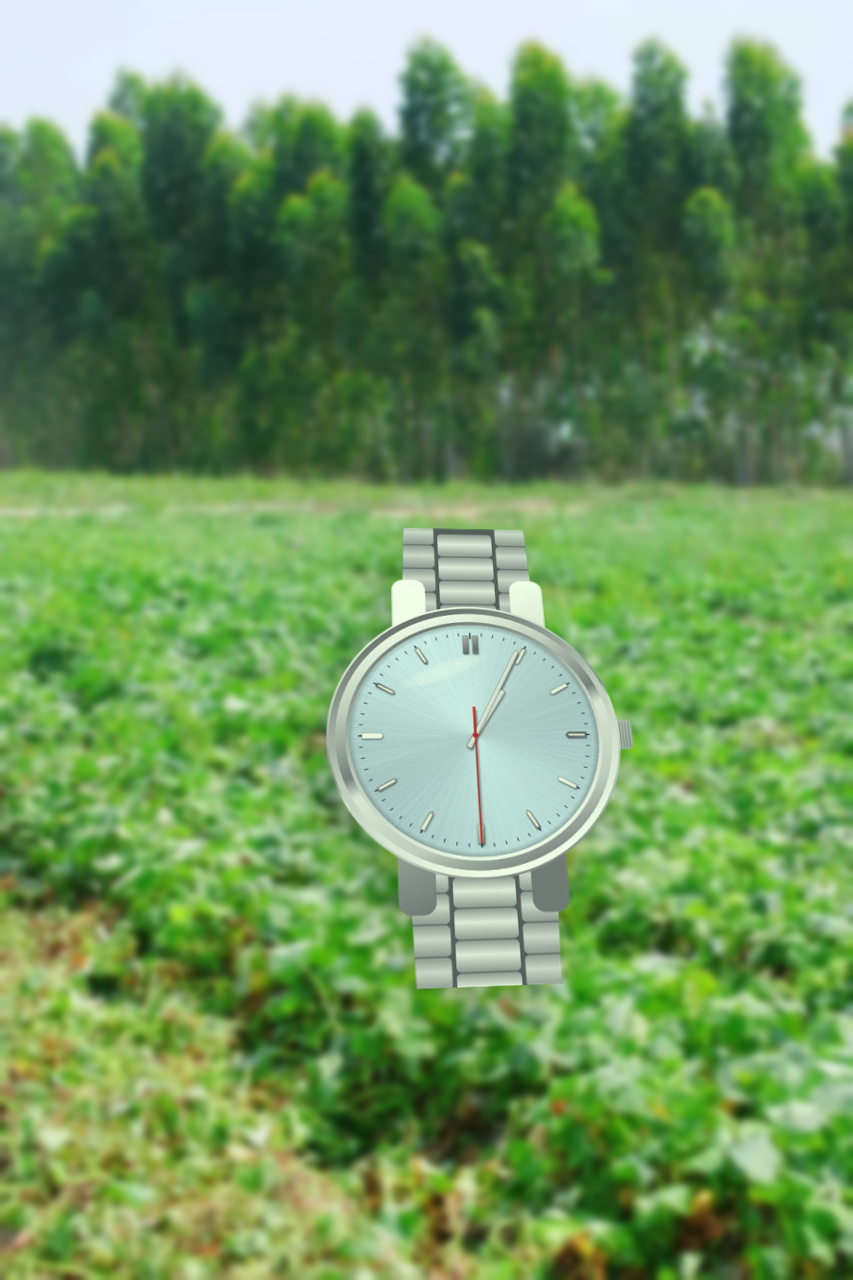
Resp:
1:04:30
